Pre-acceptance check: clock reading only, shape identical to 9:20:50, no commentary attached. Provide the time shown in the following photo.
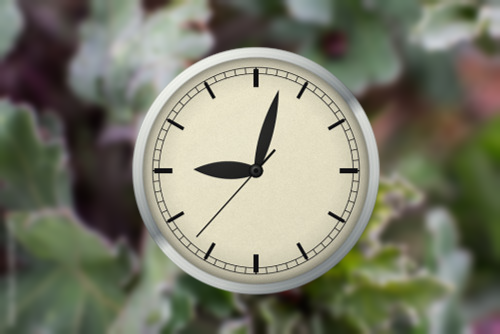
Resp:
9:02:37
